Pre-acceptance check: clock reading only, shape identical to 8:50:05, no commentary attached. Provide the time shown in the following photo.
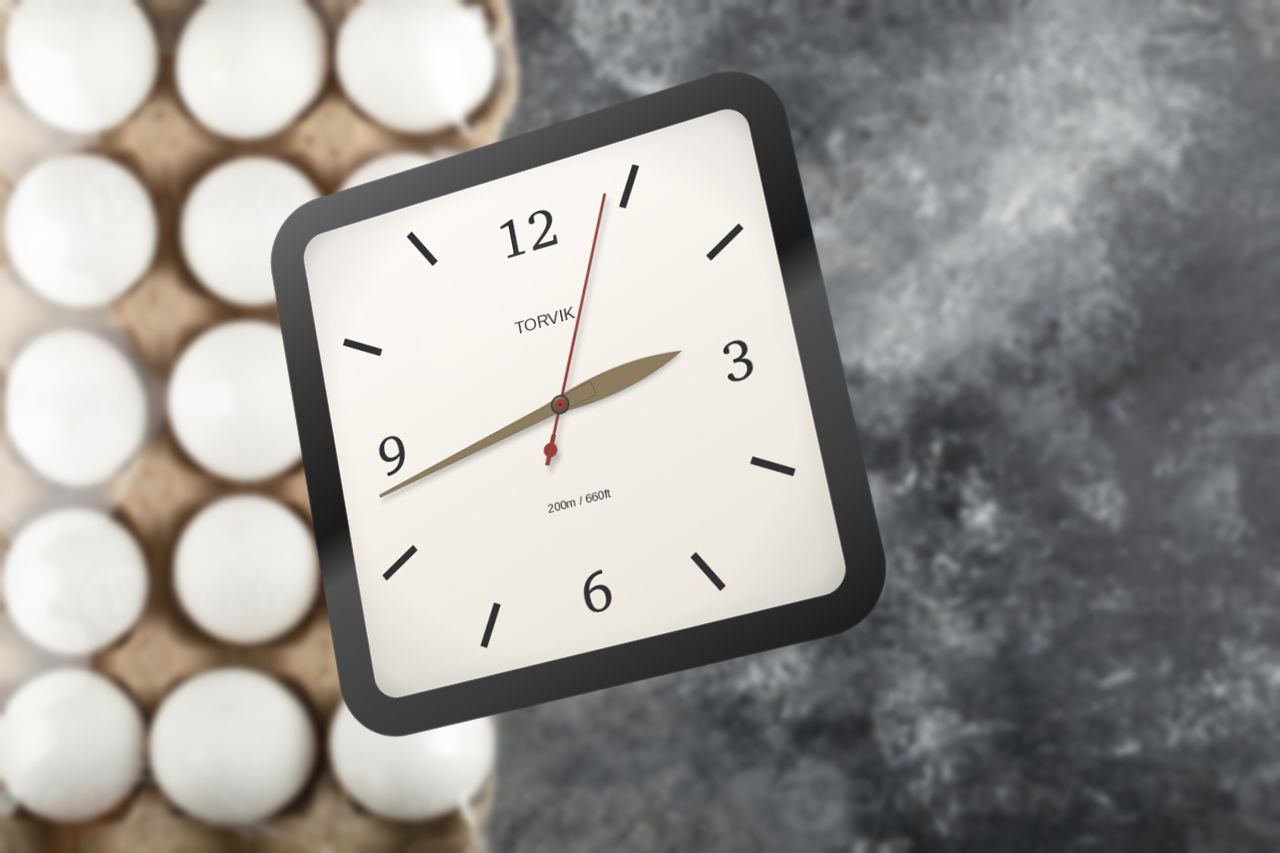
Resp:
2:43:04
